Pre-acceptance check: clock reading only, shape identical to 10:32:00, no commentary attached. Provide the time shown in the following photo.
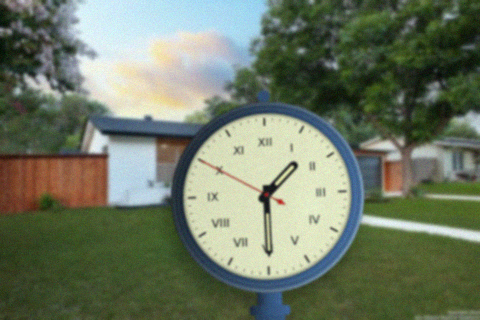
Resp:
1:29:50
